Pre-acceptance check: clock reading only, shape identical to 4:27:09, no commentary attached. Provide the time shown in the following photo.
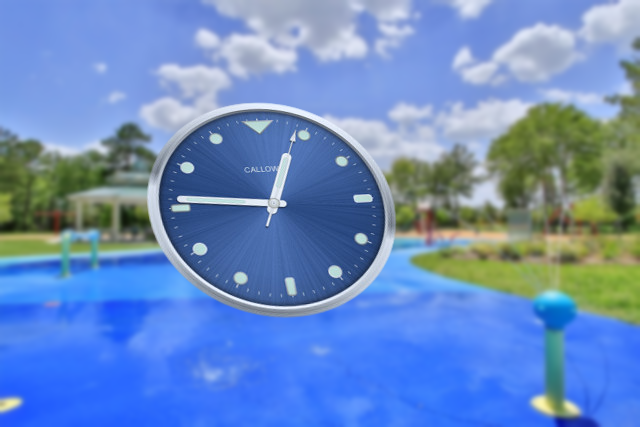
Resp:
12:46:04
